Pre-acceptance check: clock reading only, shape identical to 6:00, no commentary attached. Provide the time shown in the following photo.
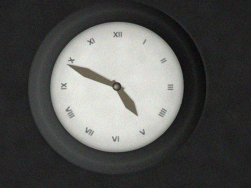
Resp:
4:49
